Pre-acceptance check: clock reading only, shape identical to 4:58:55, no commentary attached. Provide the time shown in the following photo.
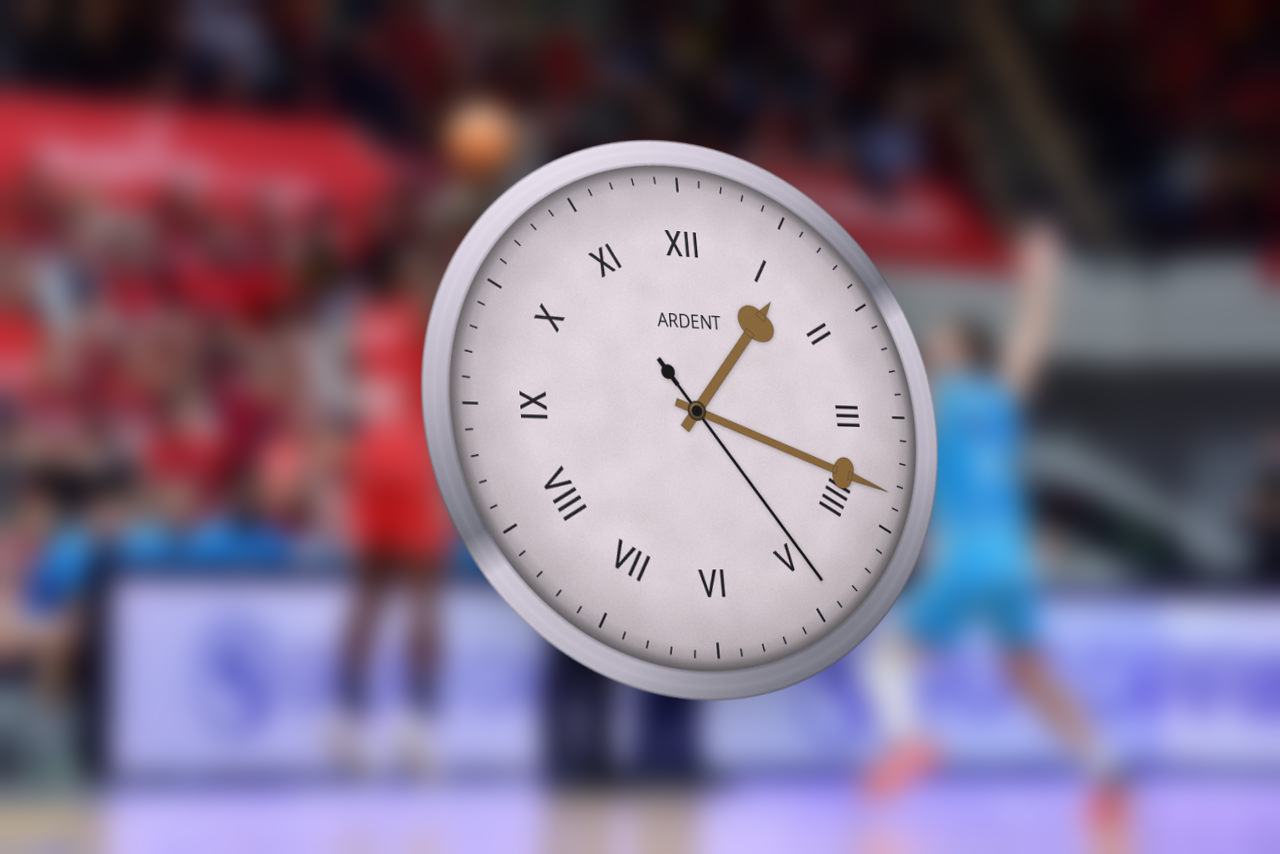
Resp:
1:18:24
